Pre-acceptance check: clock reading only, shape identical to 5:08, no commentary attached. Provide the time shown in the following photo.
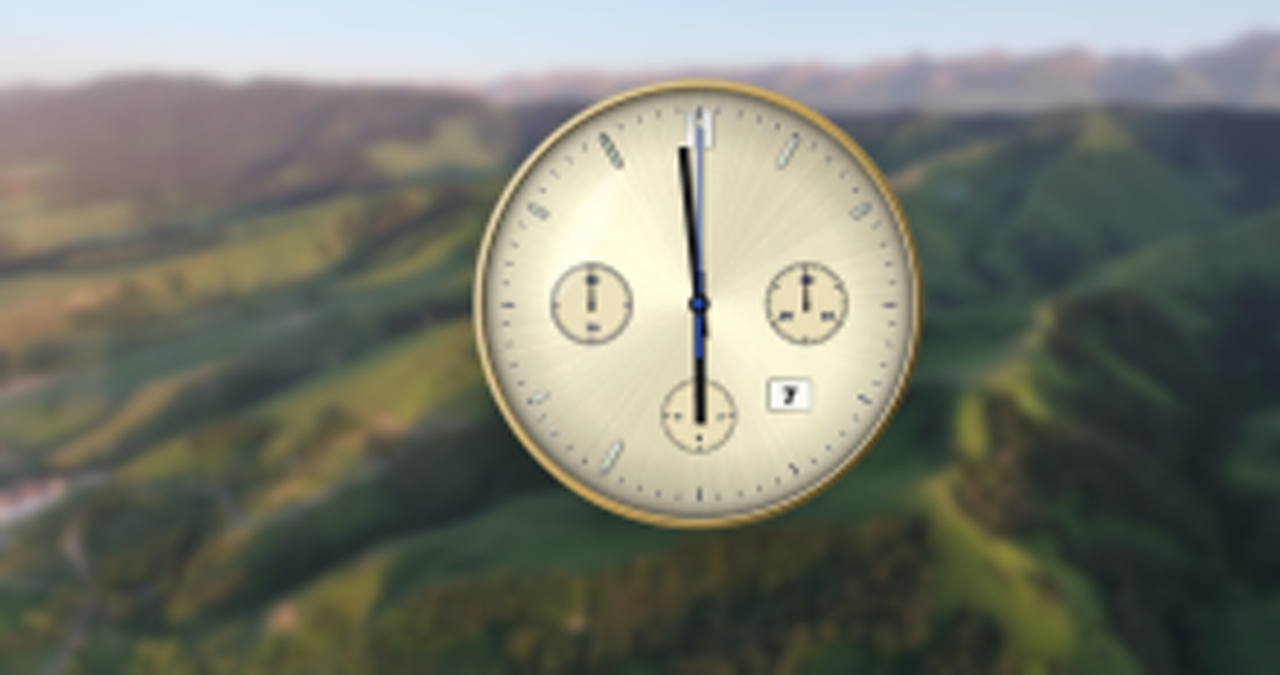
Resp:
5:59
